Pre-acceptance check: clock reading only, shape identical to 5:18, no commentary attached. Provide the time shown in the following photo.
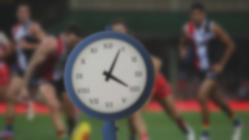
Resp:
4:04
